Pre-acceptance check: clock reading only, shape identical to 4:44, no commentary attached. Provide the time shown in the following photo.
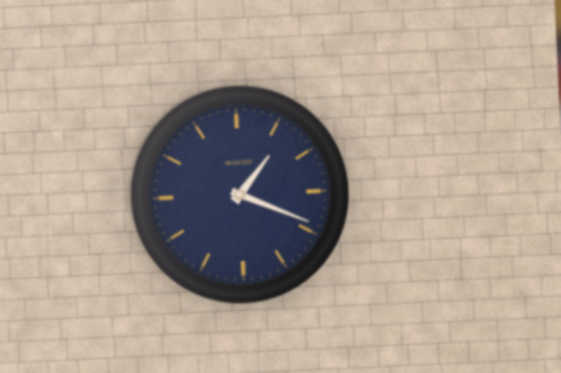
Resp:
1:19
